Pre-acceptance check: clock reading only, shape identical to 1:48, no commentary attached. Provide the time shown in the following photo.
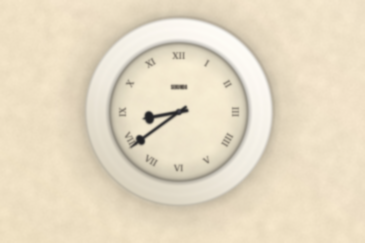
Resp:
8:39
